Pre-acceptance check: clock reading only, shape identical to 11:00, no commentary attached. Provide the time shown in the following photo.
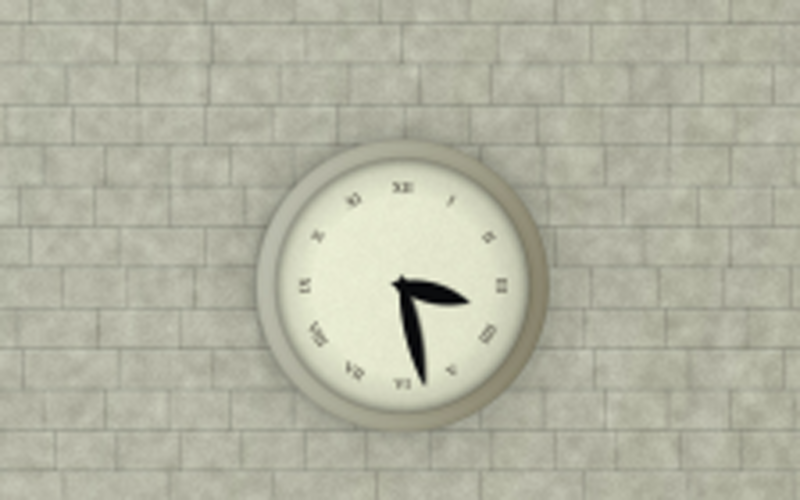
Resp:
3:28
